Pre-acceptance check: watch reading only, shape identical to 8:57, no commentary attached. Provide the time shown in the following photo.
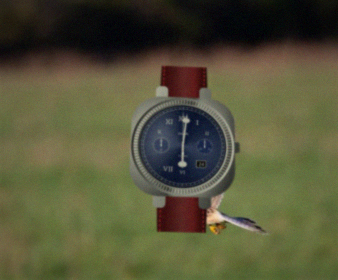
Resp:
6:01
